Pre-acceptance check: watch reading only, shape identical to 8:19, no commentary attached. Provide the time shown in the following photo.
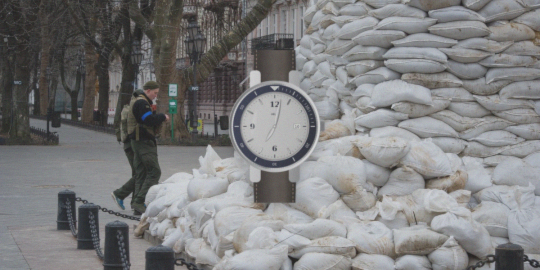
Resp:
7:02
